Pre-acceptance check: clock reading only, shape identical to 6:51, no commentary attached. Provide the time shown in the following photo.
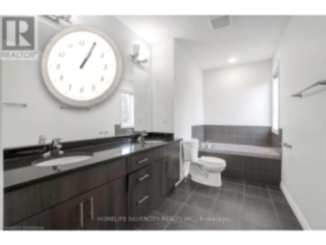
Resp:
1:05
